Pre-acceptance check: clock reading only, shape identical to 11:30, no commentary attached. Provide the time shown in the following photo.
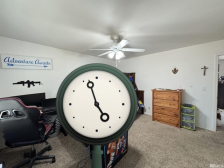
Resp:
4:57
